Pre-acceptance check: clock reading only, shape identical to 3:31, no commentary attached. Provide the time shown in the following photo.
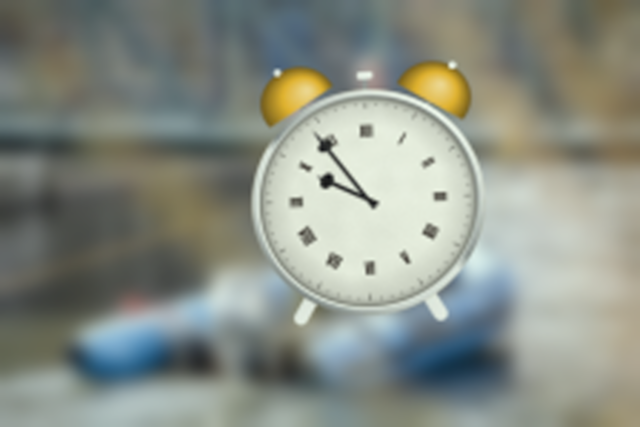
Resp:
9:54
